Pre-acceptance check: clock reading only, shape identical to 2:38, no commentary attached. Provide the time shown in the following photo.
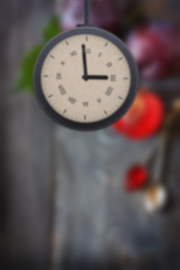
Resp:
2:59
